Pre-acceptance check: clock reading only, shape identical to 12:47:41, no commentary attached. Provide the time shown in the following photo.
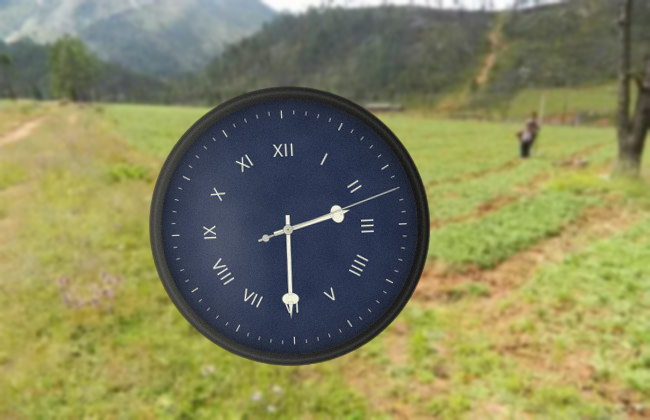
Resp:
2:30:12
